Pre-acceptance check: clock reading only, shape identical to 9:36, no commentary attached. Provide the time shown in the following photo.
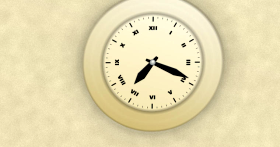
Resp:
7:19
